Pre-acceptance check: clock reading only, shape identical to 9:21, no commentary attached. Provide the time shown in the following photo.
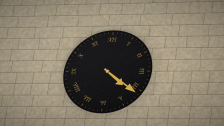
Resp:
4:21
